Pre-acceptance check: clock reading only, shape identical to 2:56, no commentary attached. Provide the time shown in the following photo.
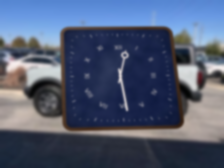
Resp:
12:29
